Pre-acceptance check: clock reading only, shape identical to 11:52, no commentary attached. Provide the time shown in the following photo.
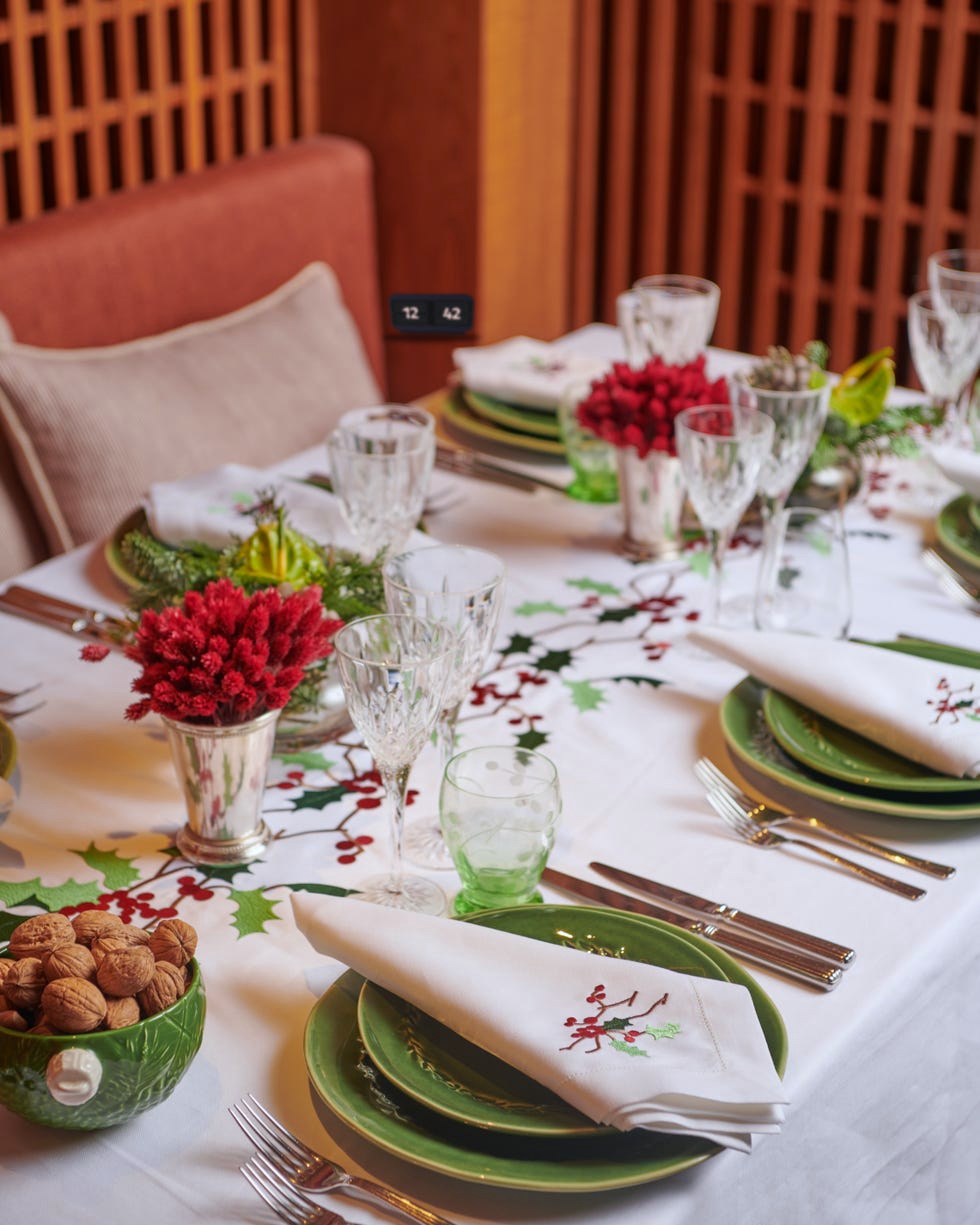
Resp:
12:42
